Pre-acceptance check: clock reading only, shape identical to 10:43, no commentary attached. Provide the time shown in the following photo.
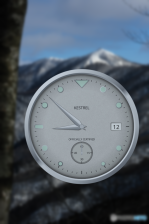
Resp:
8:52
